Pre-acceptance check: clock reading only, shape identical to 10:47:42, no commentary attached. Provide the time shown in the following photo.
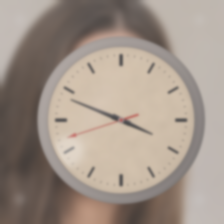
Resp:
3:48:42
